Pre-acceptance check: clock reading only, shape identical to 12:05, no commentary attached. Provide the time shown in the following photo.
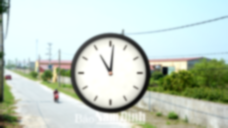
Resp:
11:01
